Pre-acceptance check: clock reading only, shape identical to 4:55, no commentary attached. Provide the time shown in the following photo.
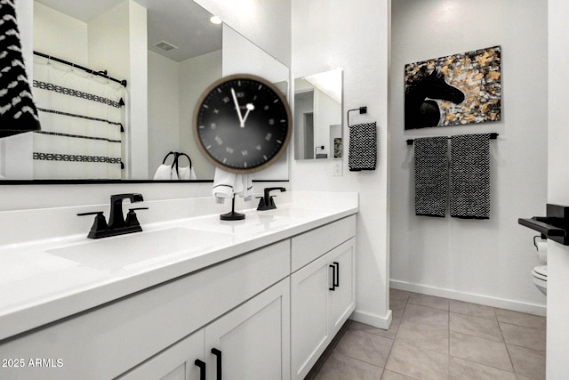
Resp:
12:58
